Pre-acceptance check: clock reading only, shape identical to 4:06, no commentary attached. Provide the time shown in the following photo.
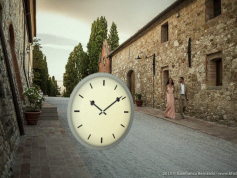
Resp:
10:09
